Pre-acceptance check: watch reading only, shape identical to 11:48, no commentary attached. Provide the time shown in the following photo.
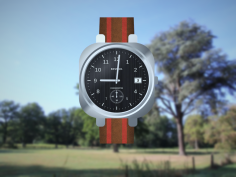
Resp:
9:01
